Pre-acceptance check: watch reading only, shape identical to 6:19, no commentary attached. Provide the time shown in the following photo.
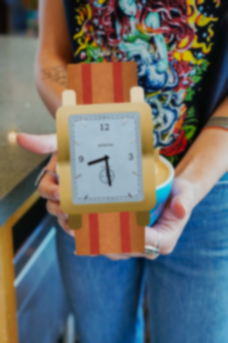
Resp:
8:29
